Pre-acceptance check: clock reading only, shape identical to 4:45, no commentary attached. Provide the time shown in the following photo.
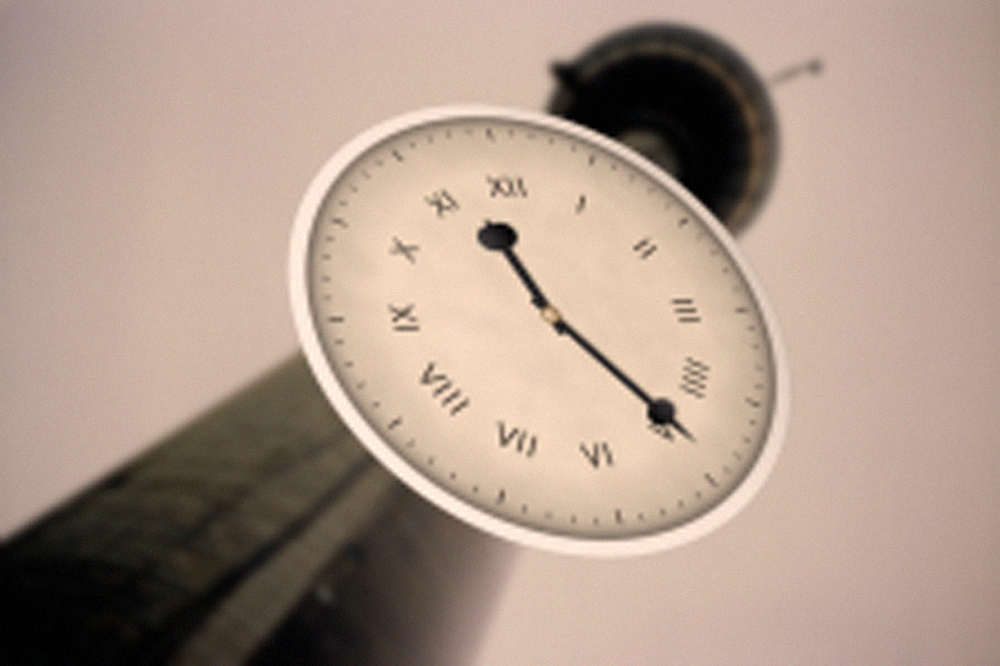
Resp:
11:24
